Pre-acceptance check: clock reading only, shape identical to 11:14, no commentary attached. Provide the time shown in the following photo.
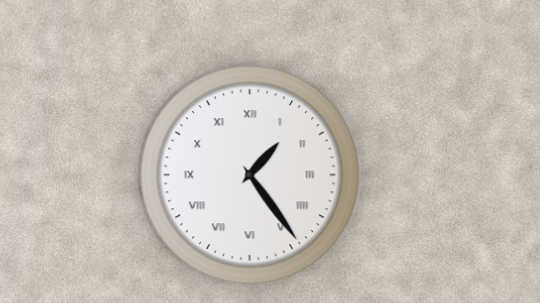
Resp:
1:24
